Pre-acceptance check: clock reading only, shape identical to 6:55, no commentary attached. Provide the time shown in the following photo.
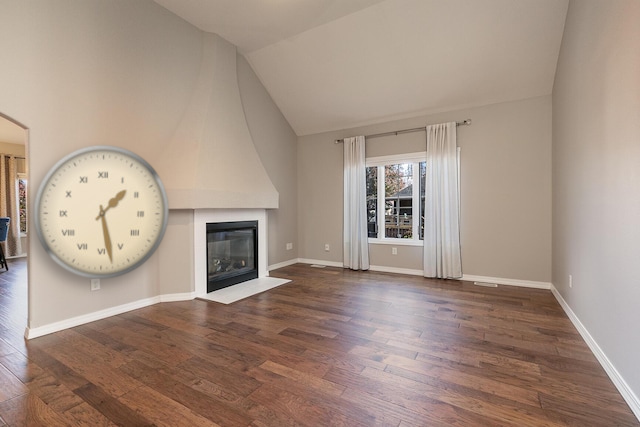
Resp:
1:28
